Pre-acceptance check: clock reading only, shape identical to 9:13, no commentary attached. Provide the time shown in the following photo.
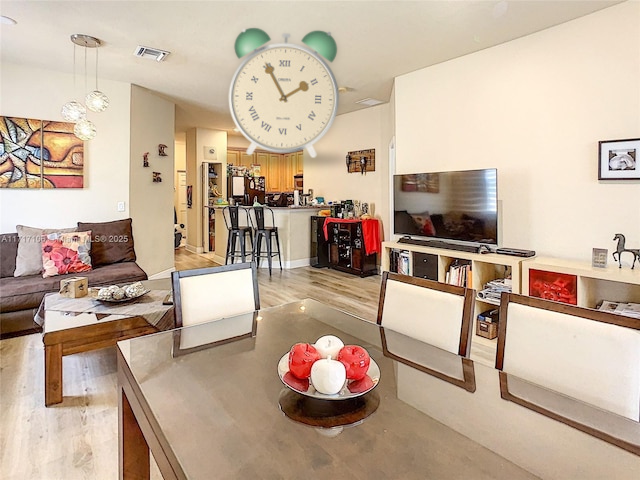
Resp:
1:55
